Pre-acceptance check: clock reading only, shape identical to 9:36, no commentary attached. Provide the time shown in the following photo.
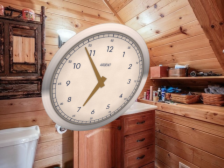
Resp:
6:54
